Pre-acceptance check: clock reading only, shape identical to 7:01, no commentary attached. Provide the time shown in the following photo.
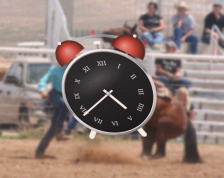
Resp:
4:39
